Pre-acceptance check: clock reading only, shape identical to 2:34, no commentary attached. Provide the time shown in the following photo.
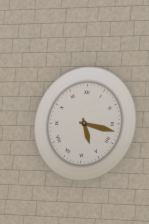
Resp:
5:17
